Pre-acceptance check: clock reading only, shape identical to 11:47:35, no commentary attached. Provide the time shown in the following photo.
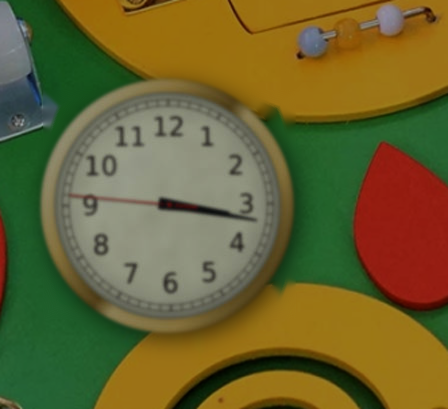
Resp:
3:16:46
